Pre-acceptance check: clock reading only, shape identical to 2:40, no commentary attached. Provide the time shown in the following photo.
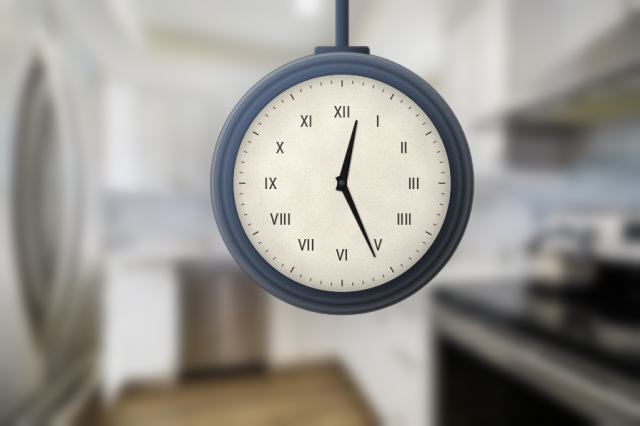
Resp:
12:26
